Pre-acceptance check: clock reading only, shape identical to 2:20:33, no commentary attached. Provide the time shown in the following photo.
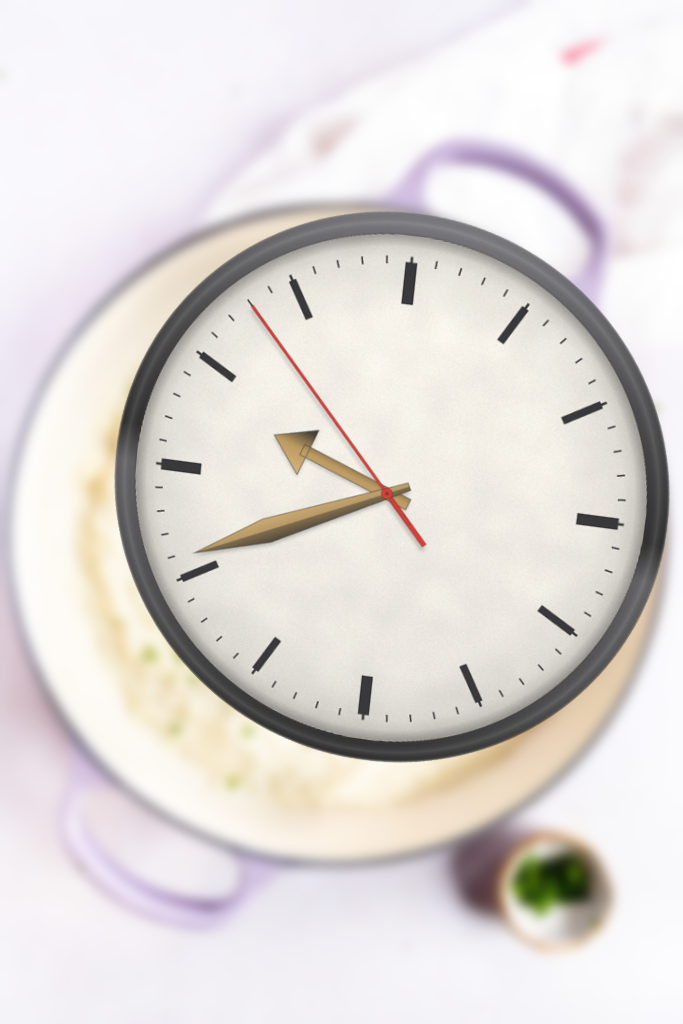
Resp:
9:40:53
